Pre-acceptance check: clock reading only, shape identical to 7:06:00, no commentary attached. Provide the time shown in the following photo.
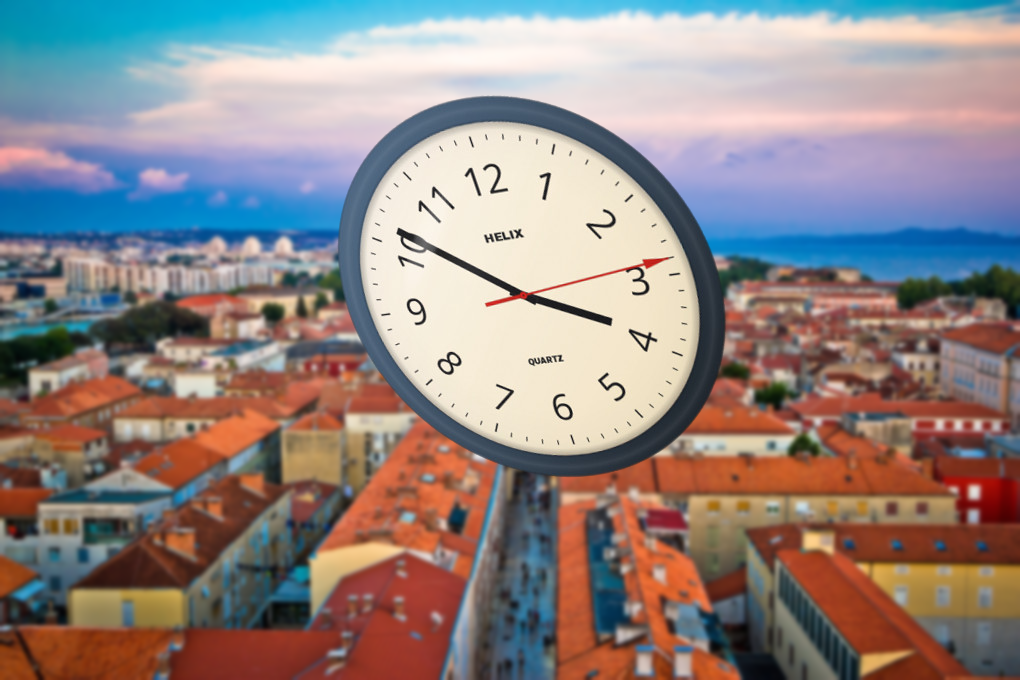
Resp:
3:51:14
